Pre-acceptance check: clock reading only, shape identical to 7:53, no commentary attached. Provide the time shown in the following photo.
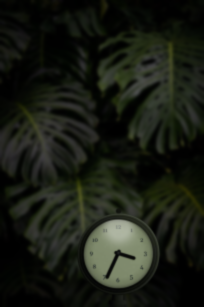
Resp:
3:34
